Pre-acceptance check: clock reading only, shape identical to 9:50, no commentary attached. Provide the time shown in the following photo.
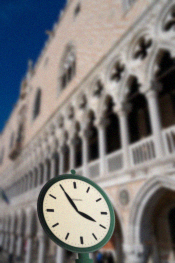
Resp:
3:55
